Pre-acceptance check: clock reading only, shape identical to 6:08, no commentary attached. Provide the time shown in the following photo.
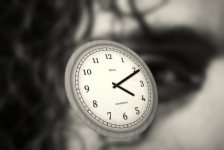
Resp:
4:11
